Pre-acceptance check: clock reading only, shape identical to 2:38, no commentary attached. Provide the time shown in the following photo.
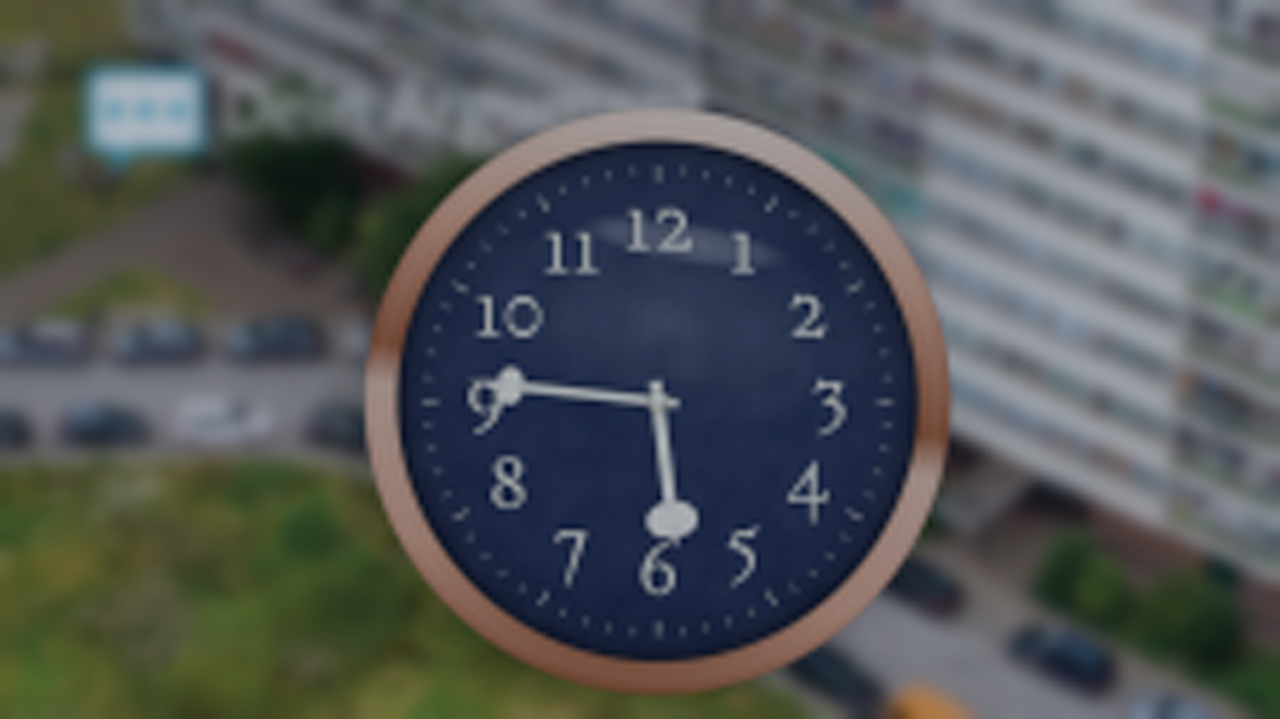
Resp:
5:46
